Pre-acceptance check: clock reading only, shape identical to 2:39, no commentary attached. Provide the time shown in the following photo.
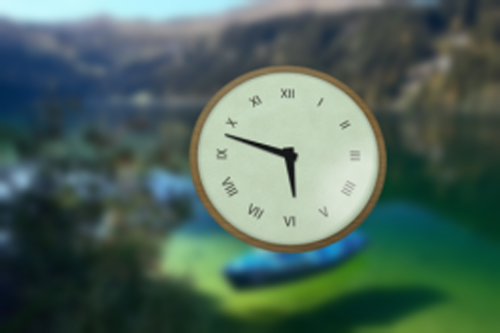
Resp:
5:48
